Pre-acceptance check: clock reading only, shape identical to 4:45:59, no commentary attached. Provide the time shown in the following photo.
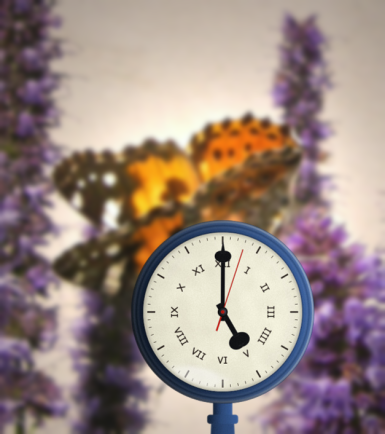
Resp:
5:00:03
